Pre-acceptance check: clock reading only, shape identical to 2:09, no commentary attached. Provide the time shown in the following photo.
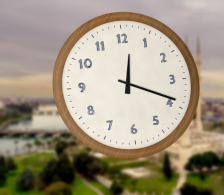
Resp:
12:19
